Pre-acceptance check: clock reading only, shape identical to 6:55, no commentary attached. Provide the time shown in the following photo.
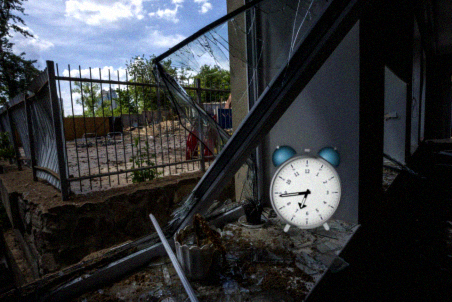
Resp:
6:44
